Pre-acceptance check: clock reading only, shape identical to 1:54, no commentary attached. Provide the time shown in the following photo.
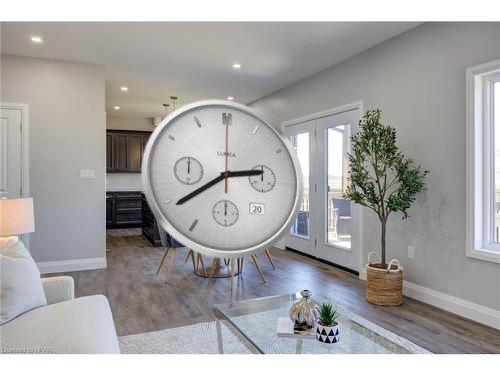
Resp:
2:39
